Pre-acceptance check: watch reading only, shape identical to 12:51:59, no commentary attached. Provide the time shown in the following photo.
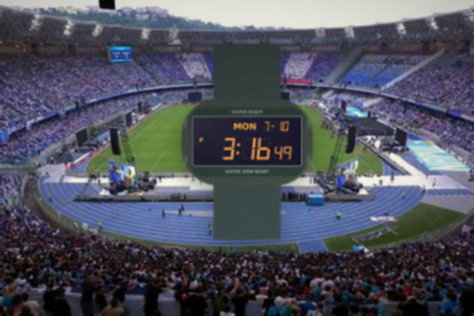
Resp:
3:16:49
